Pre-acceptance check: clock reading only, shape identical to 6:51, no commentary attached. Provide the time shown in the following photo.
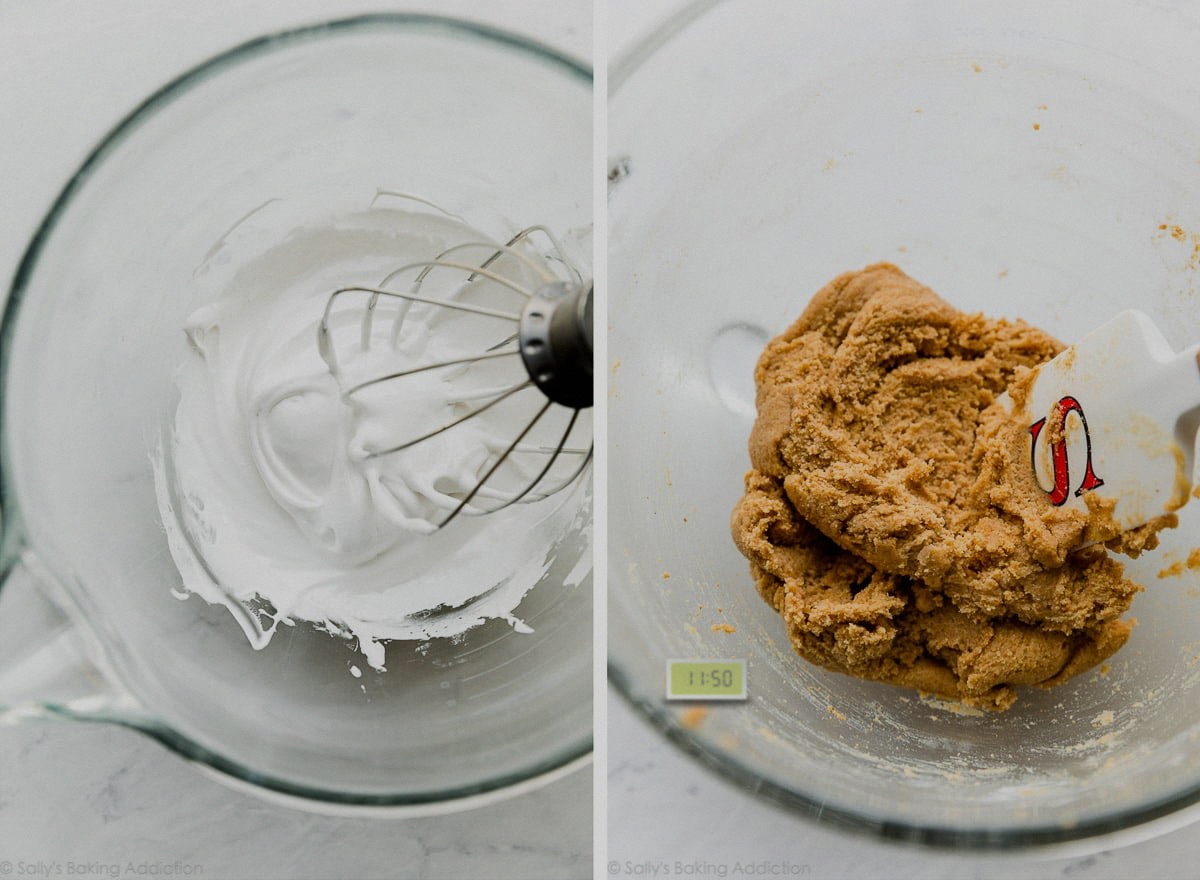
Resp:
11:50
